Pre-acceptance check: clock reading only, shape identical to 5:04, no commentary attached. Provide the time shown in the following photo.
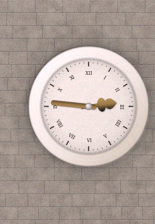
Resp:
2:46
